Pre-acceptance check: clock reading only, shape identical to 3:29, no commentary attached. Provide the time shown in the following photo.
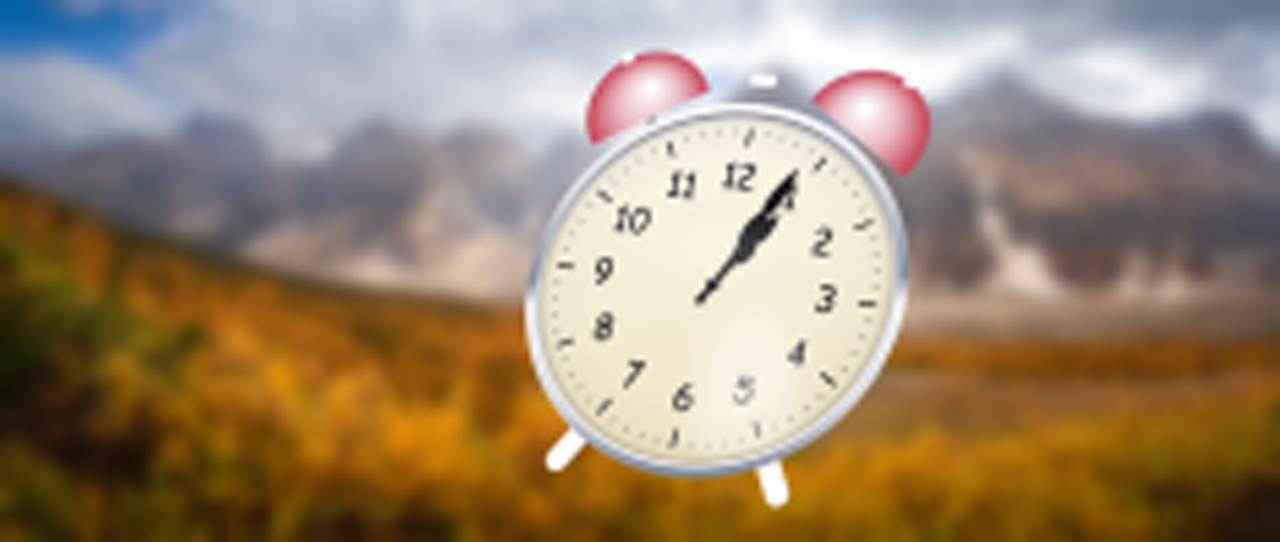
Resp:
1:04
